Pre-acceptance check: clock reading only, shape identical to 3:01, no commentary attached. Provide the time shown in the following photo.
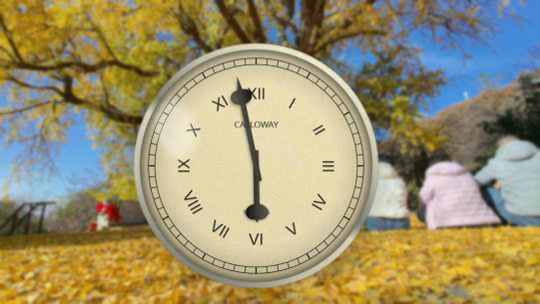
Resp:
5:58
